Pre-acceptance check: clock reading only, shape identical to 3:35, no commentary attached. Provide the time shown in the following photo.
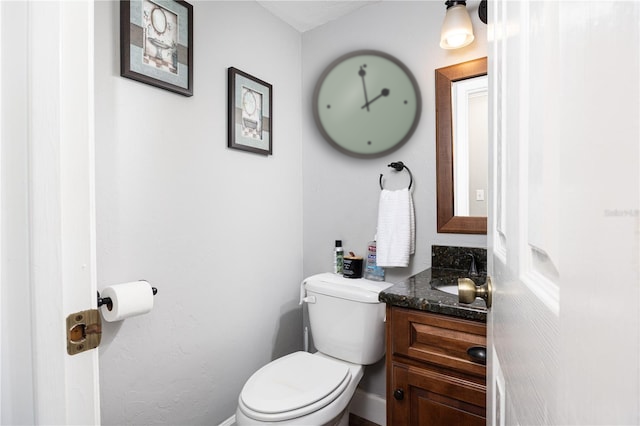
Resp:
1:59
